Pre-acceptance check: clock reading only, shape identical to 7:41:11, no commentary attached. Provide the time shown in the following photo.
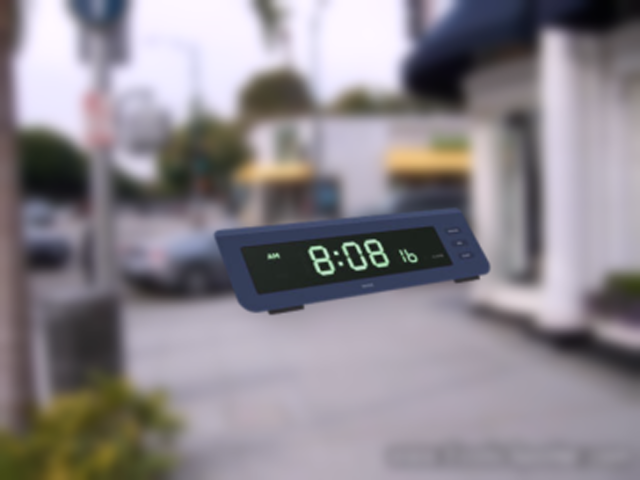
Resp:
8:08:16
